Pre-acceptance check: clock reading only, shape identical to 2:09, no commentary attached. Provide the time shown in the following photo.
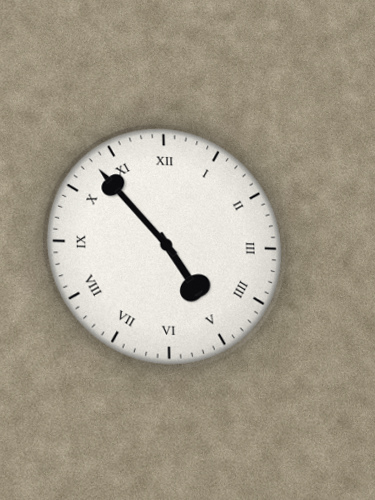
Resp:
4:53
